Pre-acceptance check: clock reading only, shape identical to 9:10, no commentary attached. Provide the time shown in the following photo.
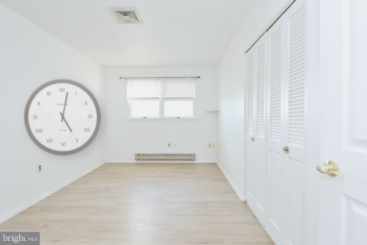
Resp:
5:02
